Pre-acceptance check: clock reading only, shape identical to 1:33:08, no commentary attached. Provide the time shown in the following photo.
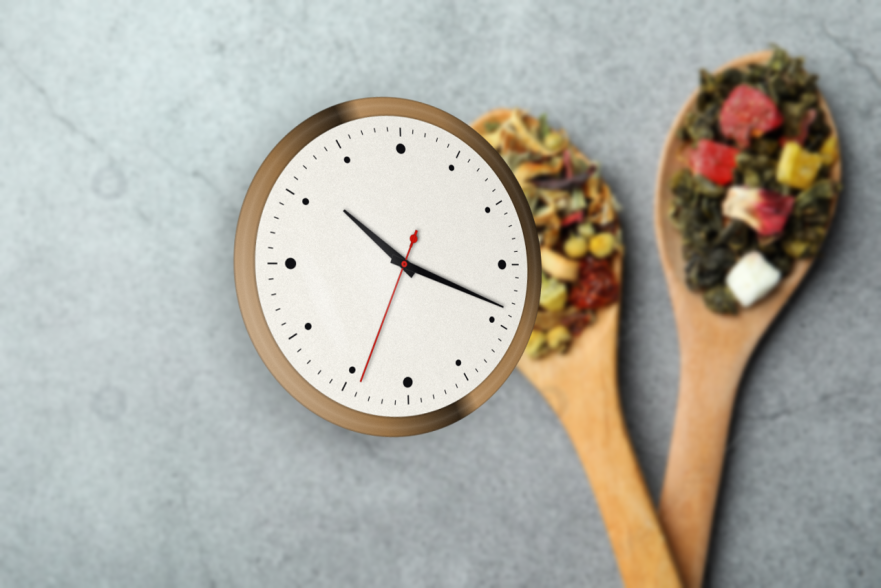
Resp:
10:18:34
